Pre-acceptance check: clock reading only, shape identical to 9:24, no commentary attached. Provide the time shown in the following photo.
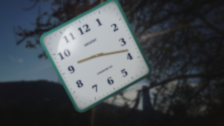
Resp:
9:18
